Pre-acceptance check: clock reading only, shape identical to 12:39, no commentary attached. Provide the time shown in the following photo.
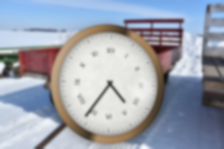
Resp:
4:36
